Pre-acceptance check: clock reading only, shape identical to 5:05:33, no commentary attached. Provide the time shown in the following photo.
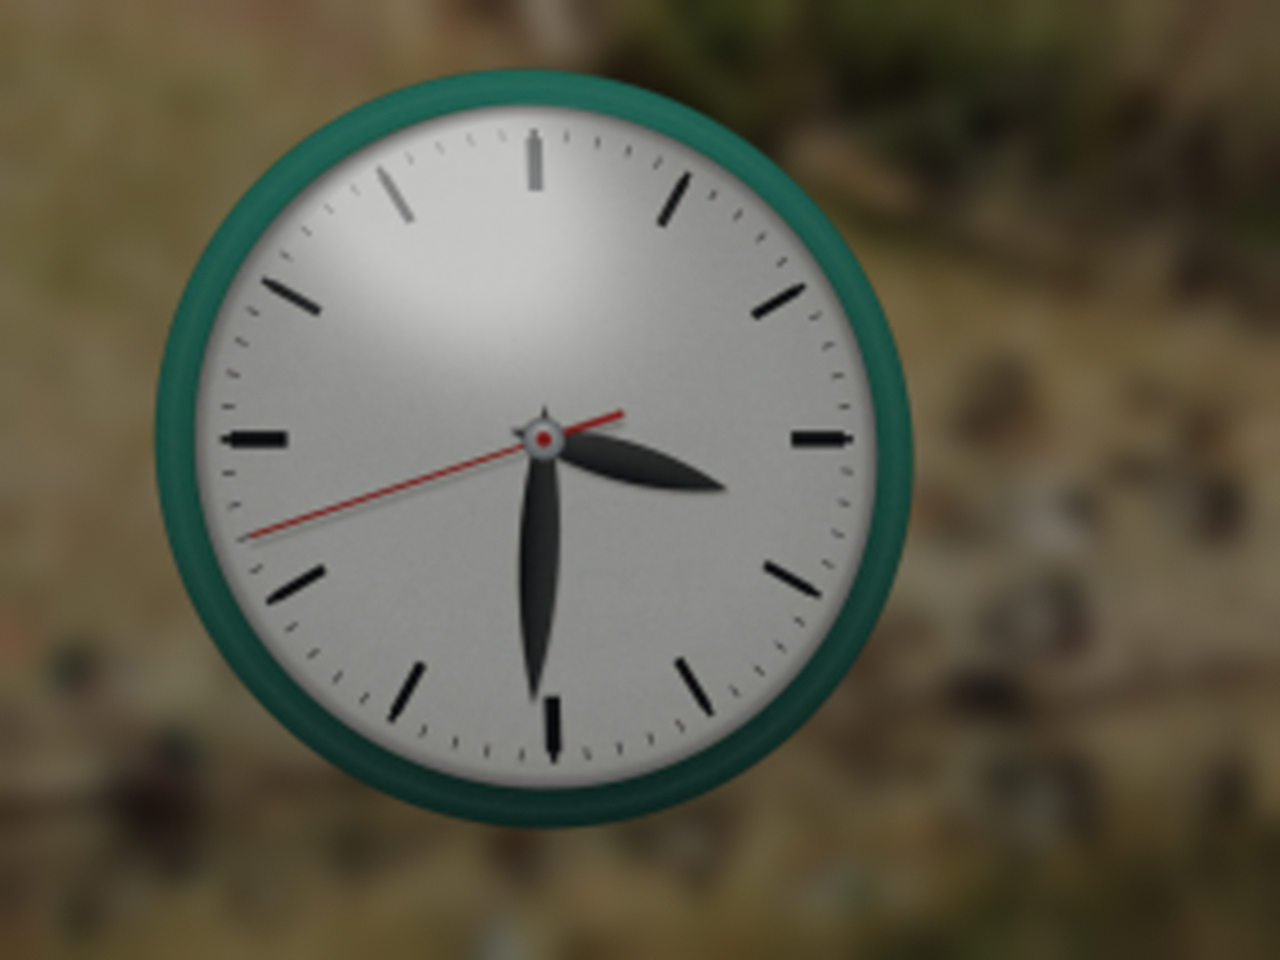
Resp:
3:30:42
